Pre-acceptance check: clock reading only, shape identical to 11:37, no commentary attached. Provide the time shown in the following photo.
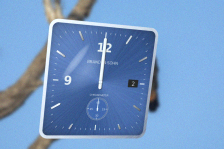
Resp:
12:00
